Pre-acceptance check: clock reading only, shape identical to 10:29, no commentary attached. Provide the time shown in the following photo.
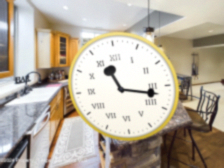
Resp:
11:17
